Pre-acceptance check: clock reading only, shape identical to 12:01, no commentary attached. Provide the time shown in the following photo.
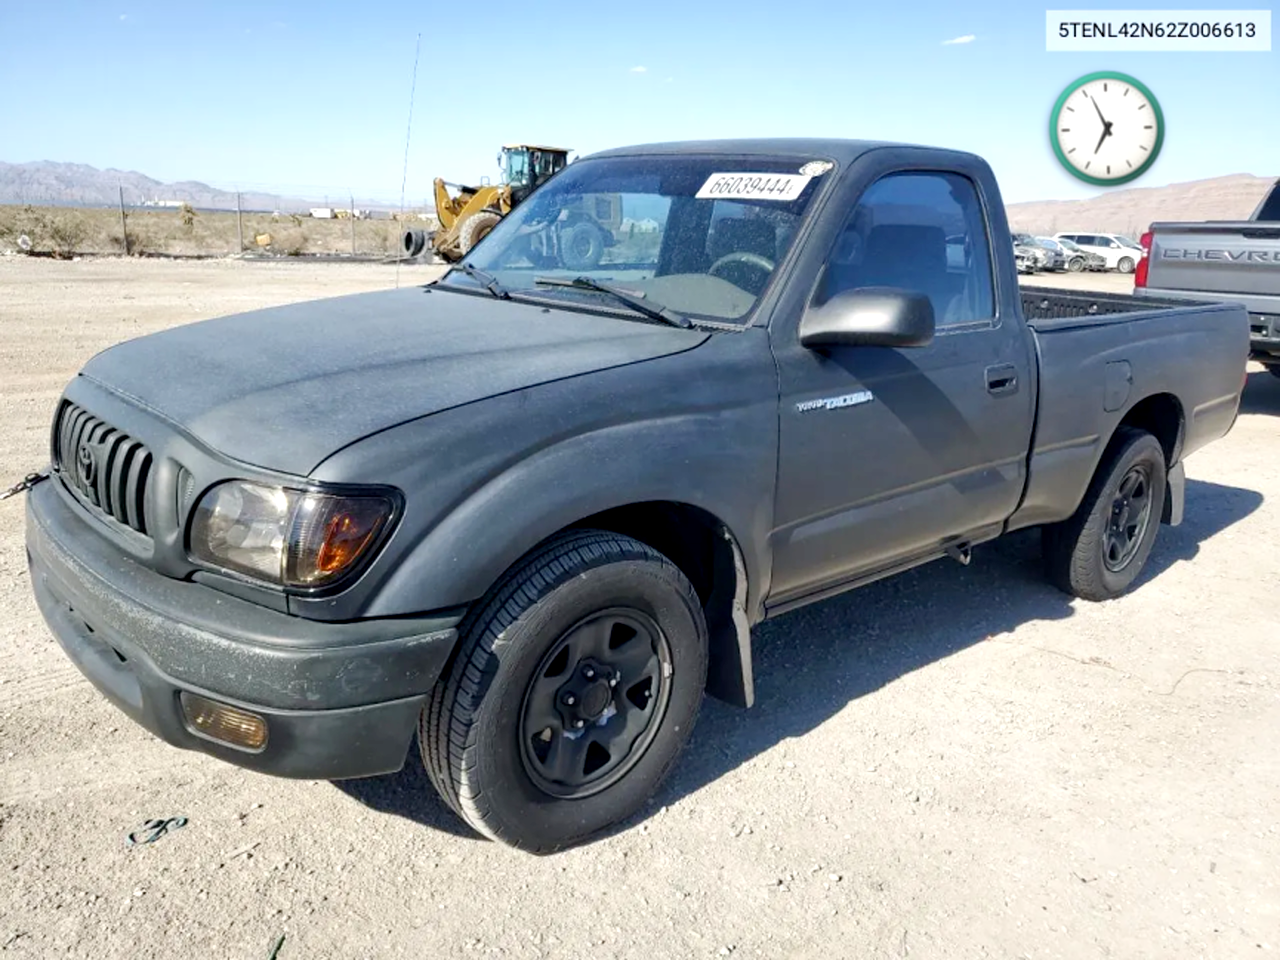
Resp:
6:56
